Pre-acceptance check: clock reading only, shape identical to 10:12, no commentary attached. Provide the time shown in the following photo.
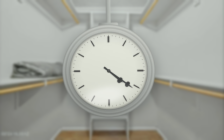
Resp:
4:21
